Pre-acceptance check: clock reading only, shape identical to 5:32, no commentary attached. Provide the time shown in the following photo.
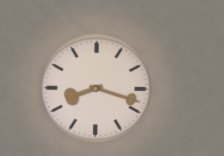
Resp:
8:18
